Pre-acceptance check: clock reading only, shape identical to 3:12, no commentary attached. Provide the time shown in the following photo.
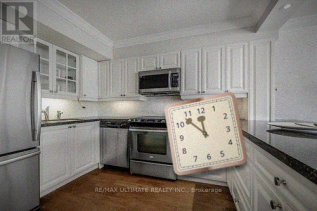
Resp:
11:53
